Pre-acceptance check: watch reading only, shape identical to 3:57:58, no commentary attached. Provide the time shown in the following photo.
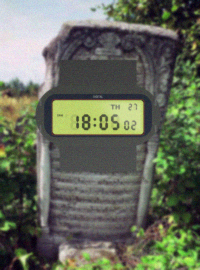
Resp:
18:05:02
